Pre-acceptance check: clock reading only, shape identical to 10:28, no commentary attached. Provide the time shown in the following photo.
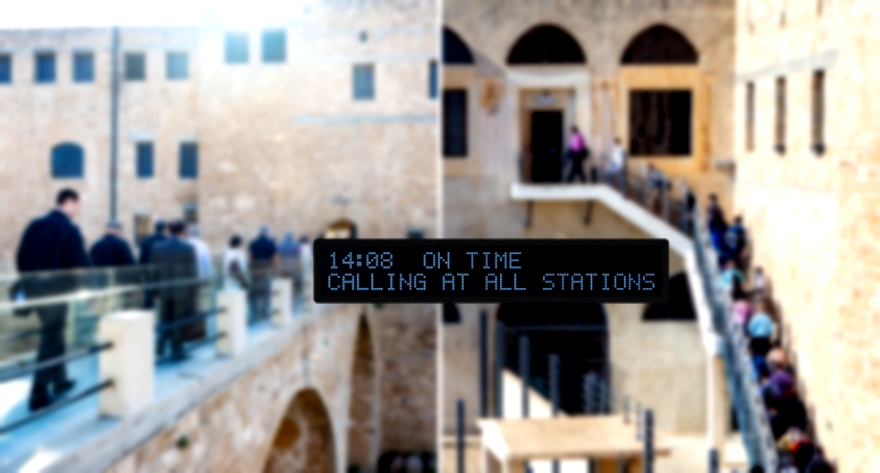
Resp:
14:08
